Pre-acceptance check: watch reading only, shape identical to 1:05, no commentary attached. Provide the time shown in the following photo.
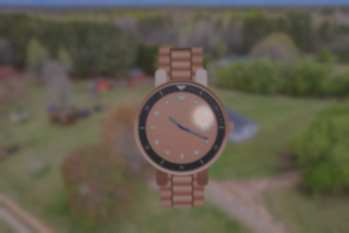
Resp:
10:19
